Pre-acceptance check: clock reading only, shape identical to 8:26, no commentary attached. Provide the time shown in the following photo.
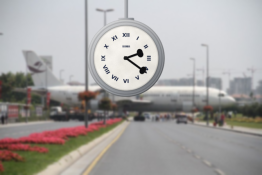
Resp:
2:21
